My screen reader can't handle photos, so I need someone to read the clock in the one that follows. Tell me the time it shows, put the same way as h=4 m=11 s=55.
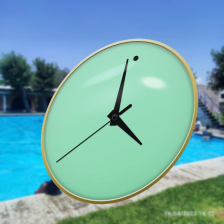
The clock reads h=3 m=58 s=37
